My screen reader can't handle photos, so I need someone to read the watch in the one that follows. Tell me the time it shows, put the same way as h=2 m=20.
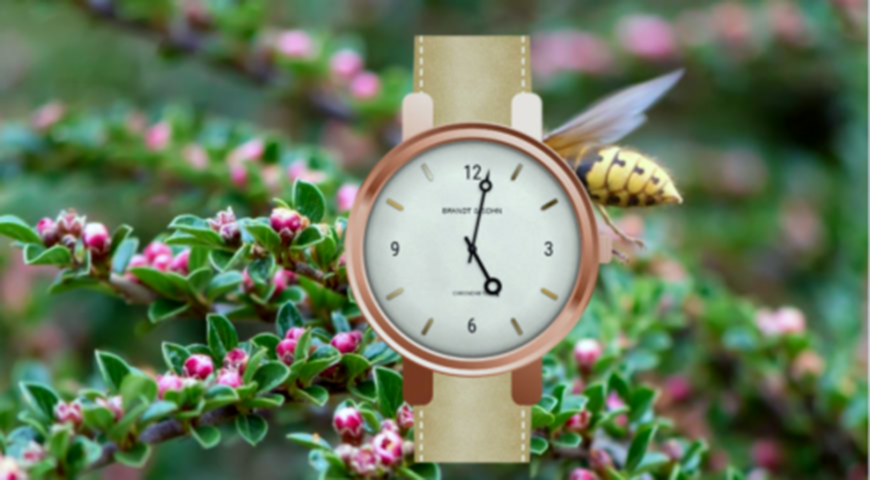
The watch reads h=5 m=2
